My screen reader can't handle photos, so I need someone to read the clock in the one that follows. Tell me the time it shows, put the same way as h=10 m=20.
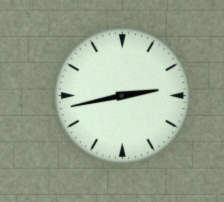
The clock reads h=2 m=43
